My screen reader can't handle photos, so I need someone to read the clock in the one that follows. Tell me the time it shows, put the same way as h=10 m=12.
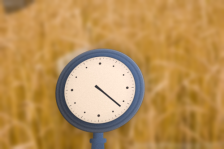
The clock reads h=4 m=22
